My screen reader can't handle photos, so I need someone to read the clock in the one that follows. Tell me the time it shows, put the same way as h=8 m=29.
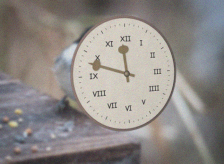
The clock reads h=11 m=48
